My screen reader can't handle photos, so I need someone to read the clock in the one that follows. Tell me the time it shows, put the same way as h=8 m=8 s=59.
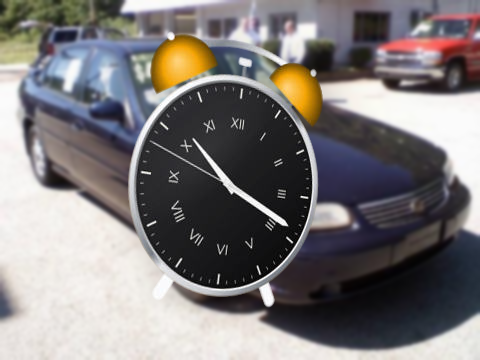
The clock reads h=10 m=18 s=48
